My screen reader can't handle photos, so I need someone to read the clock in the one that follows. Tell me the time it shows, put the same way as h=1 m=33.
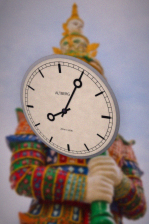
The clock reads h=8 m=5
